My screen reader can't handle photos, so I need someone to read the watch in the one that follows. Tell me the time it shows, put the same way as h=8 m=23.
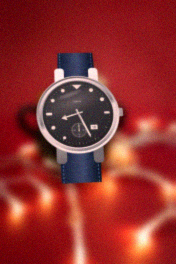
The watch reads h=8 m=26
